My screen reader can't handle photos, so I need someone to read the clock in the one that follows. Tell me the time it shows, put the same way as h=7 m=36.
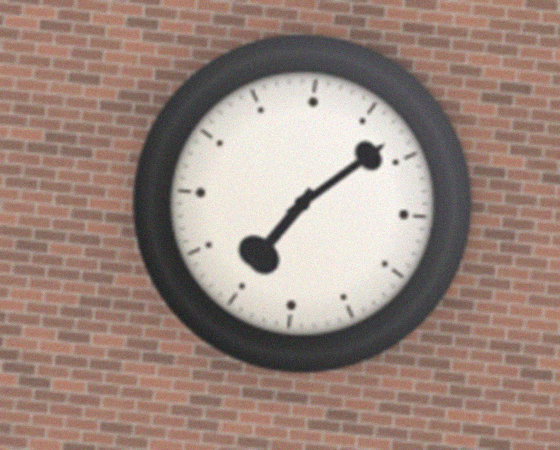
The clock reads h=7 m=8
